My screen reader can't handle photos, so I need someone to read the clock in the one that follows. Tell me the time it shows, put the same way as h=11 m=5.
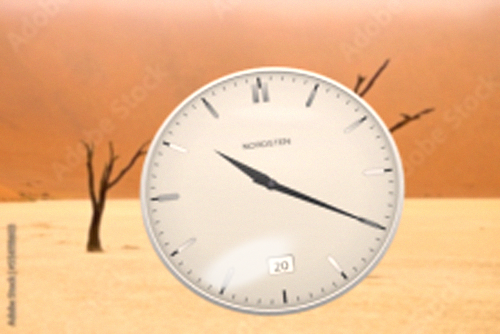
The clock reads h=10 m=20
